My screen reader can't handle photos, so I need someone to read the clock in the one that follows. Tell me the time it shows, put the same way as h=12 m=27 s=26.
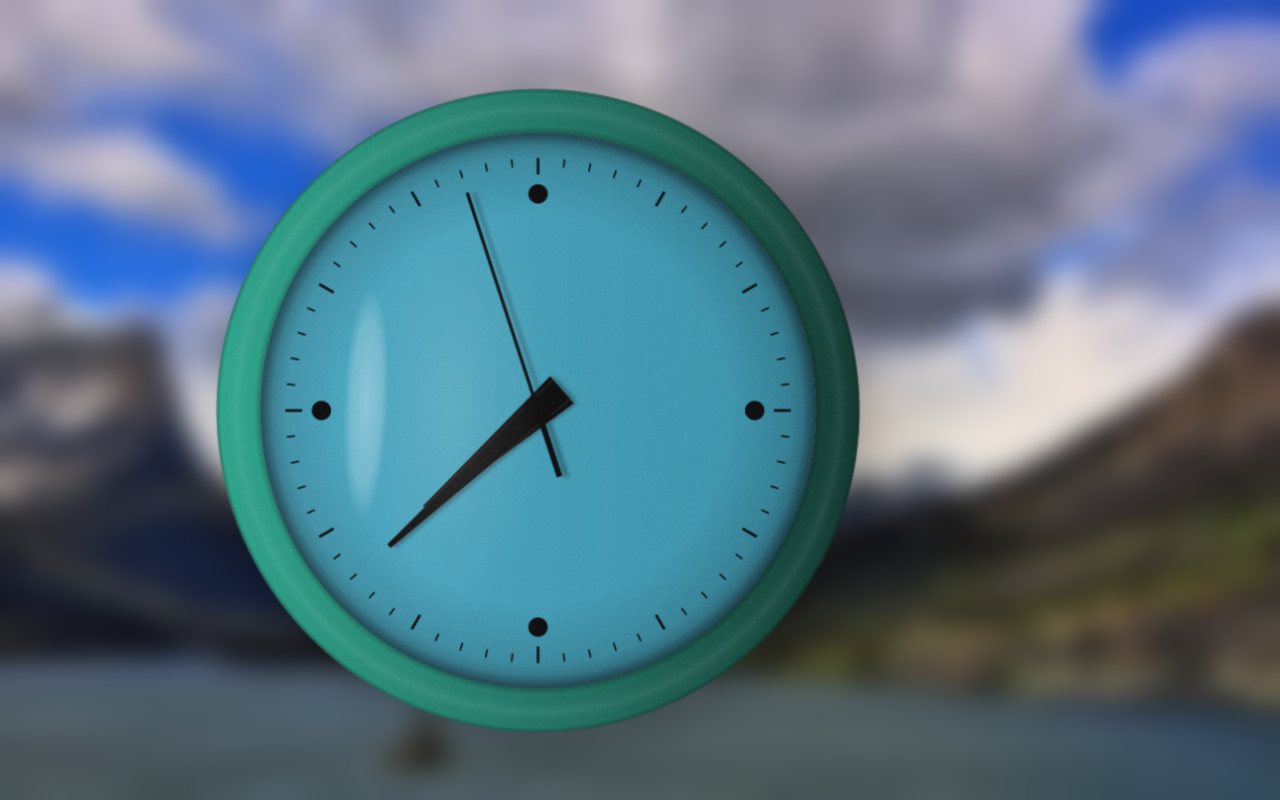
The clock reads h=7 m=37 s=57
